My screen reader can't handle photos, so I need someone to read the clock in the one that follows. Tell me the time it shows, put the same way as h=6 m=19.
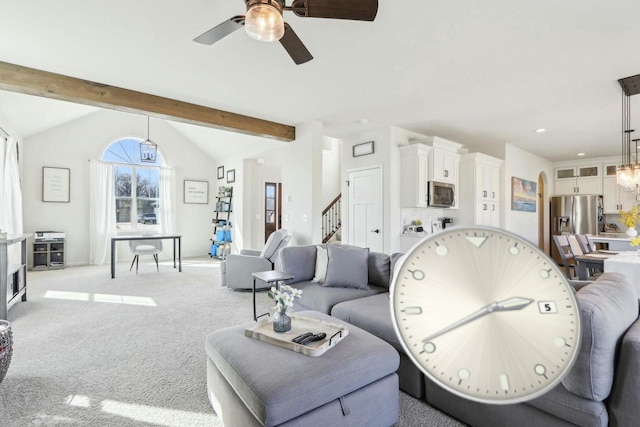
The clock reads h=2 m=41
